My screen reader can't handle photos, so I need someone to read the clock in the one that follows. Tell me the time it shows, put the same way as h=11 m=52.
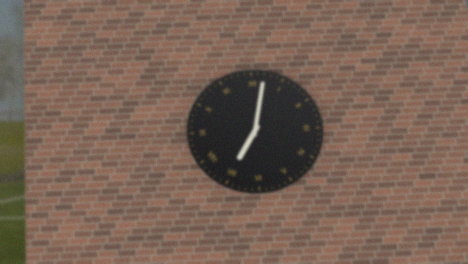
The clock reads h=7 m=2
